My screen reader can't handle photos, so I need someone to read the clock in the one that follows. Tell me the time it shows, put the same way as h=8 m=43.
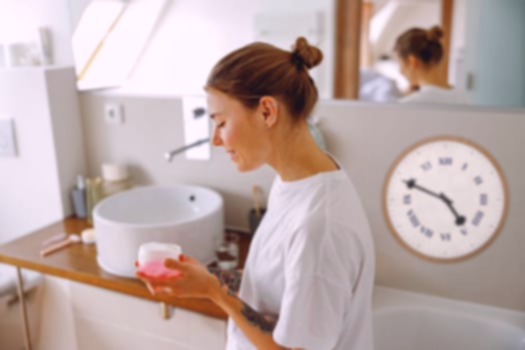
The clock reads h=4 m=49
